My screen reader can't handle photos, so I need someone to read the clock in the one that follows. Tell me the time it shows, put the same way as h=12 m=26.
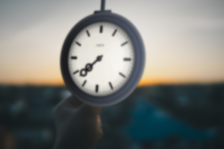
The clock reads h=7 m=38
